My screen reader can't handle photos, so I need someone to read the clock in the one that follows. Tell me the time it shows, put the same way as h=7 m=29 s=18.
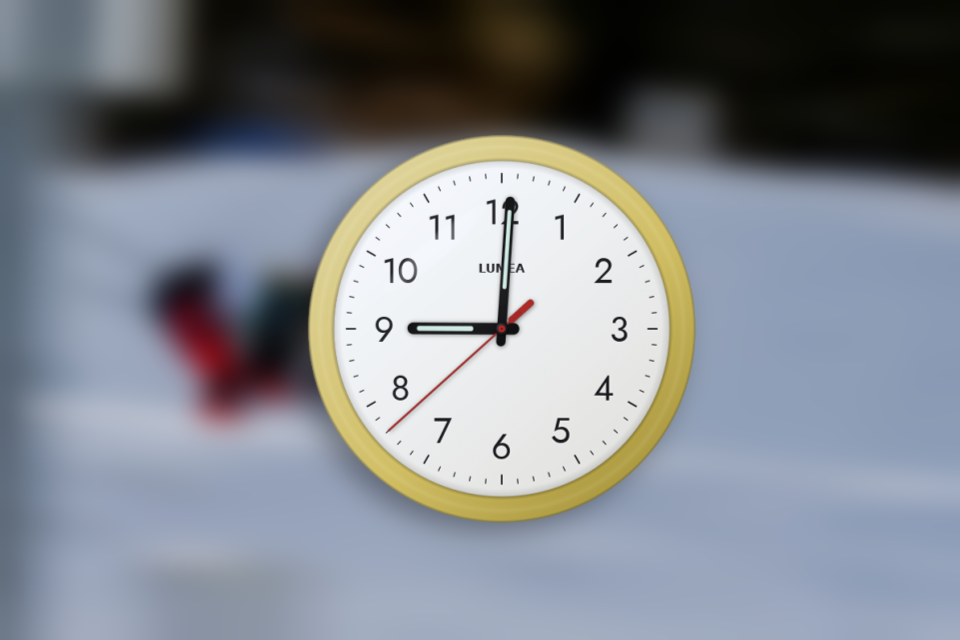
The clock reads h=9 m=0 s=38
